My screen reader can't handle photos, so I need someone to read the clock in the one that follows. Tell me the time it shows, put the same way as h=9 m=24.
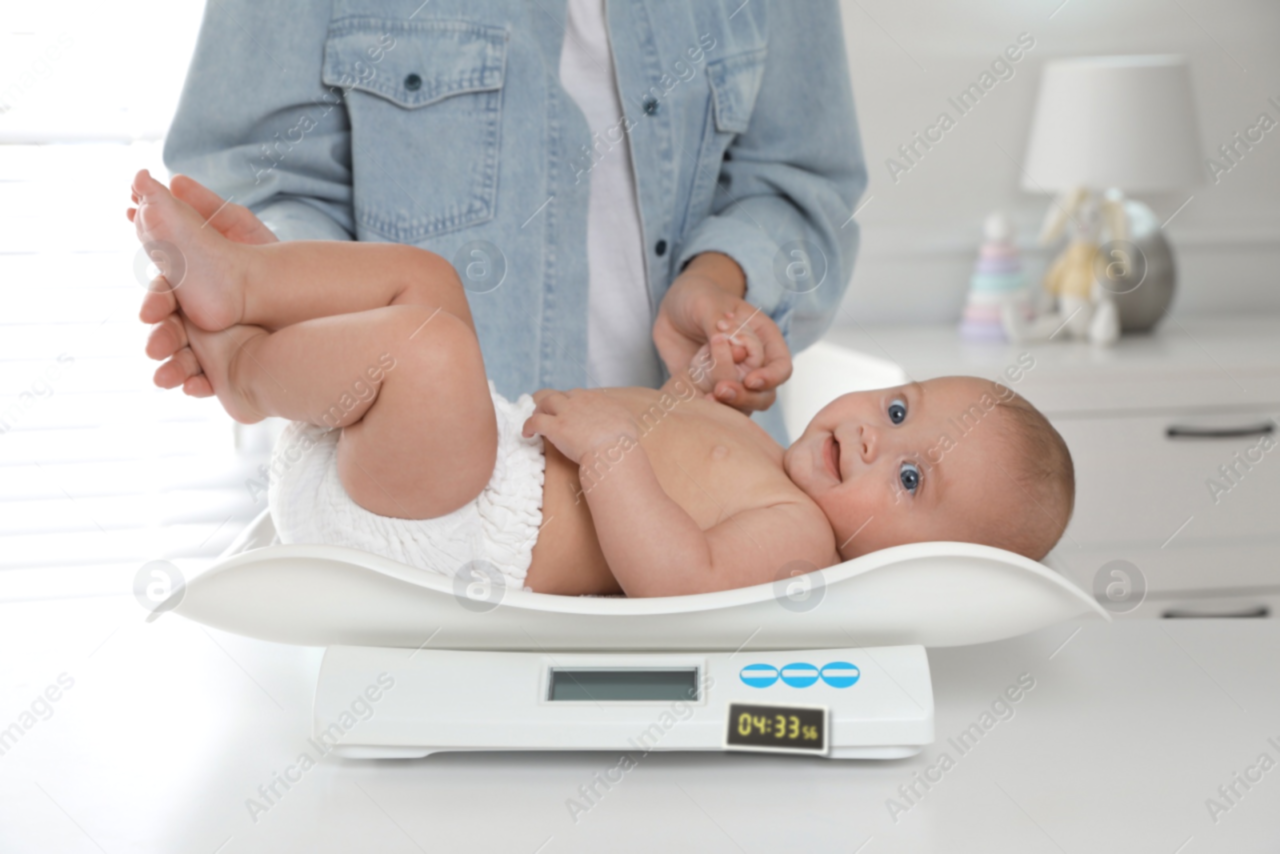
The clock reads h=4 m=33
